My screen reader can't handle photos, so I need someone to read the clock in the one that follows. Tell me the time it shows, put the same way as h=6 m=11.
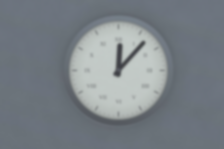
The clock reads h=12 m=7
